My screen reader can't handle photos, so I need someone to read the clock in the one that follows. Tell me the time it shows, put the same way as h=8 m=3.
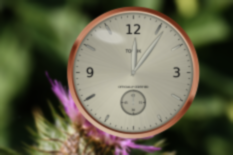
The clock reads h=12 m=6
